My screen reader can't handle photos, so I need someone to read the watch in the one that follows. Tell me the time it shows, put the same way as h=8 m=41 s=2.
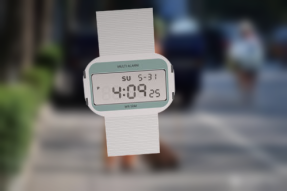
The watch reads h=4 m=9 s=25
